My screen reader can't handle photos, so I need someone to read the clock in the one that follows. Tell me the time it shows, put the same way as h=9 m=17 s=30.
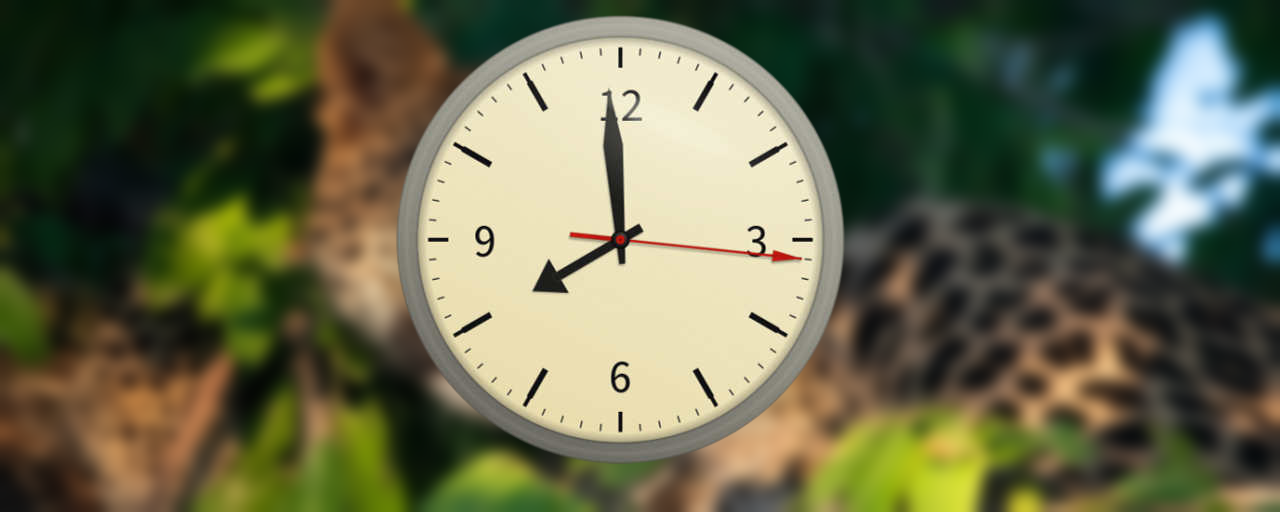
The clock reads h=7 m=59 s=16
